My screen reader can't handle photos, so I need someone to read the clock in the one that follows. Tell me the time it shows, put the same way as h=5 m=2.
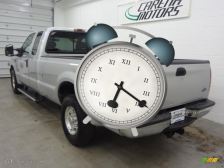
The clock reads h=6 m=19
